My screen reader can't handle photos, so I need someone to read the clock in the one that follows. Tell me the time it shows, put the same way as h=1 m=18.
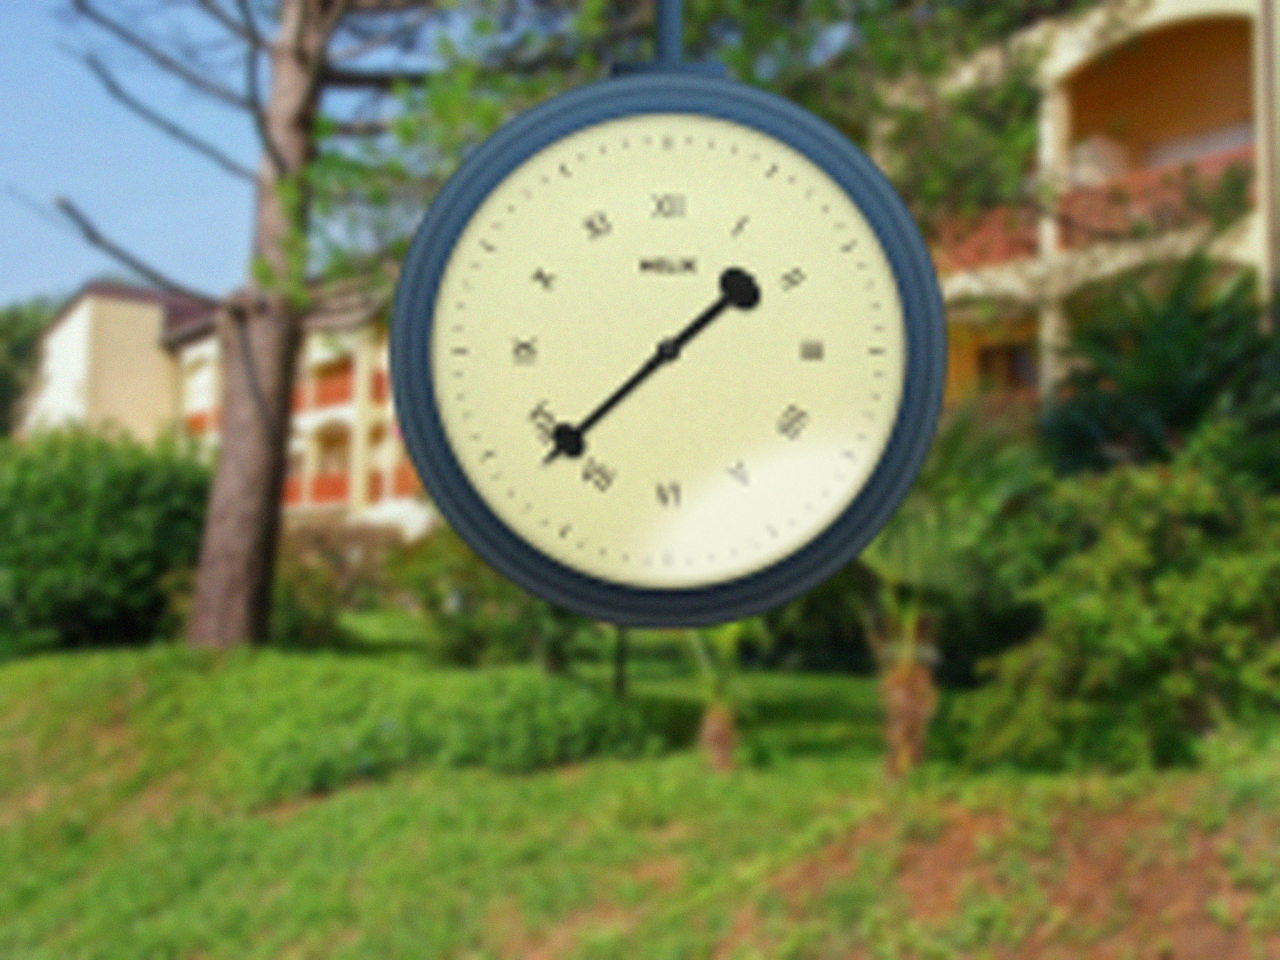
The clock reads h=1 m=38
